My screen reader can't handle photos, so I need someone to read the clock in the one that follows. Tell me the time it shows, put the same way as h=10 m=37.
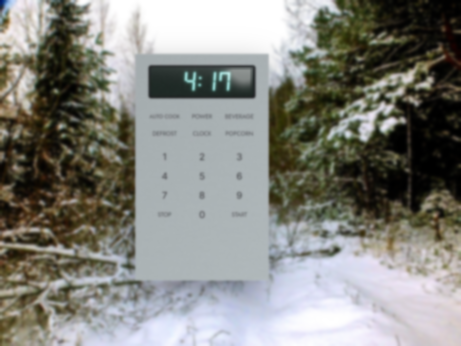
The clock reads h=4 m=17
